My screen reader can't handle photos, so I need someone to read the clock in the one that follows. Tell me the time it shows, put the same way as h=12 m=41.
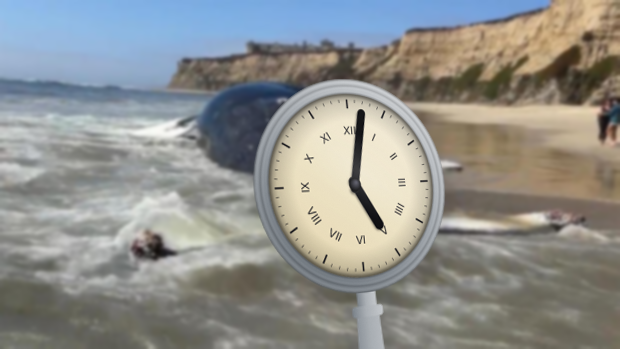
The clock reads h=5 m=2
